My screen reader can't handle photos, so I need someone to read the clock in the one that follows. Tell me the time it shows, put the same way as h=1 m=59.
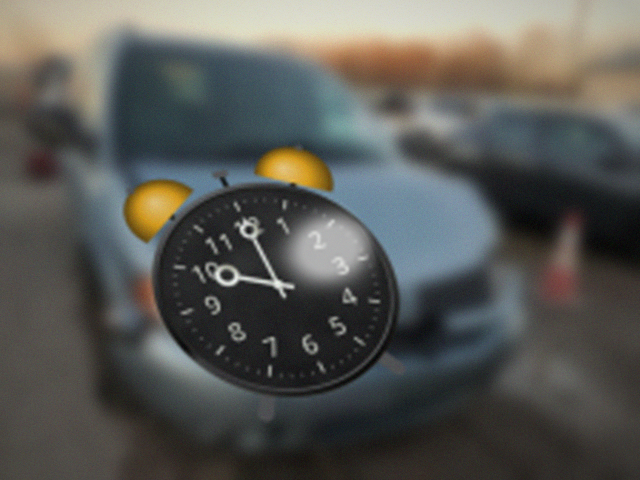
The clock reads h=10 m=0
